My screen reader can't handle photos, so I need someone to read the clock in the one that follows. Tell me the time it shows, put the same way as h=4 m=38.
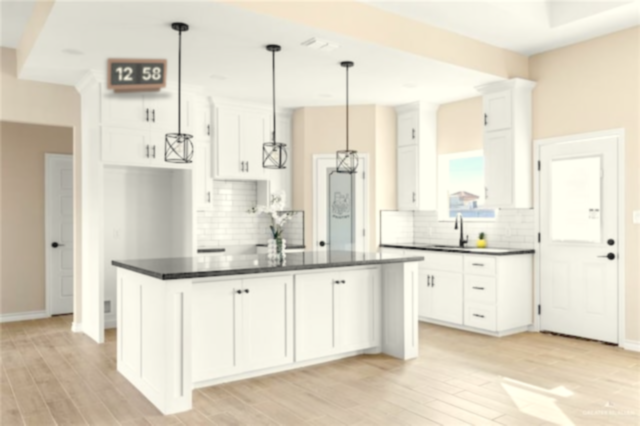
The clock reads h=12 m=58
